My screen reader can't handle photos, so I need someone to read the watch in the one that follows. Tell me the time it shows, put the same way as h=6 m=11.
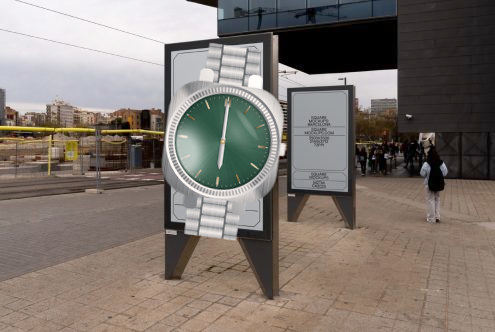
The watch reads h=6 m=0
